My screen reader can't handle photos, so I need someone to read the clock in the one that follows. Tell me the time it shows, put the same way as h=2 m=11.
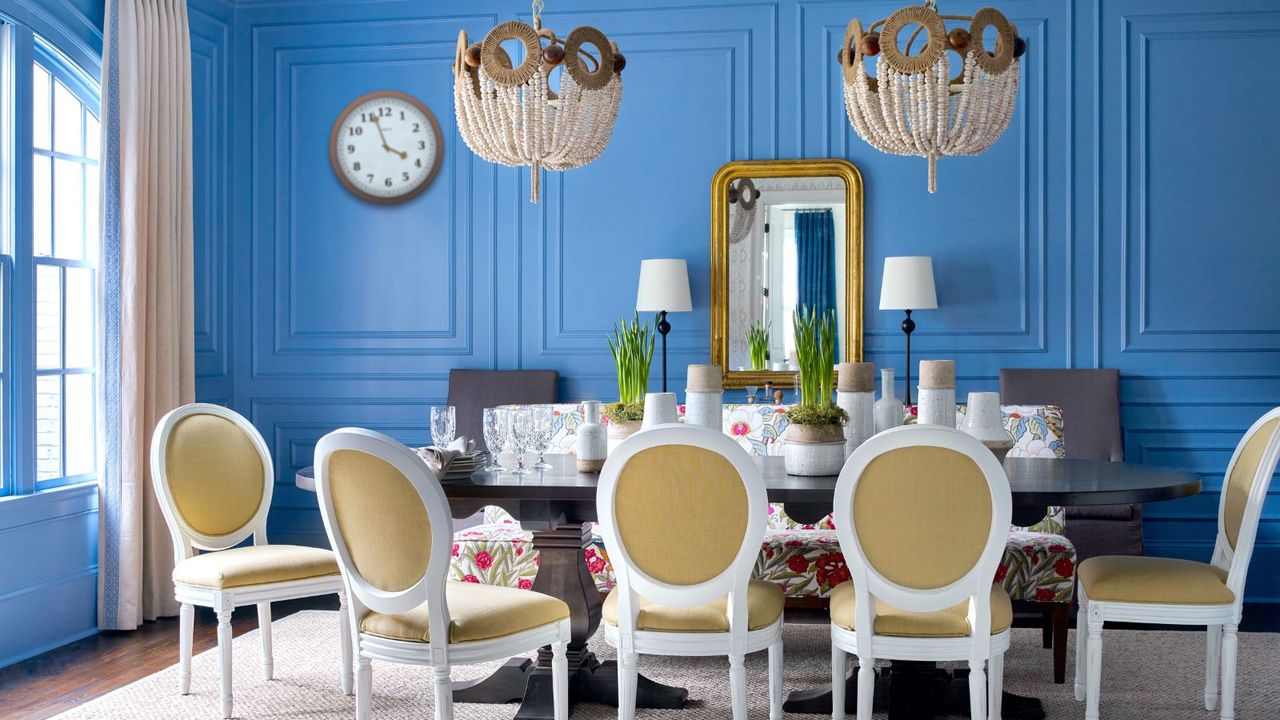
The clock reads h=3 m=57
